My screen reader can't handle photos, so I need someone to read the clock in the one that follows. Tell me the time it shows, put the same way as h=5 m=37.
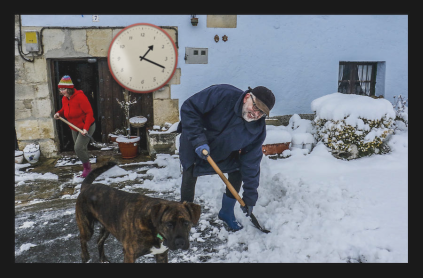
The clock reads h=1 m=19
